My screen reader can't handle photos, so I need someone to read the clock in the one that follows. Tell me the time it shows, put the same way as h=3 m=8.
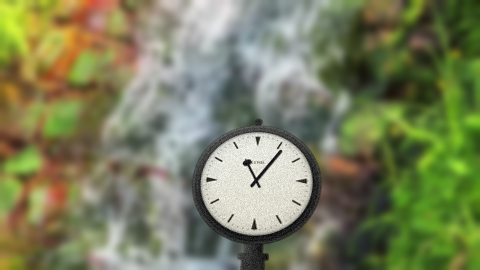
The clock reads h=11 m=6
